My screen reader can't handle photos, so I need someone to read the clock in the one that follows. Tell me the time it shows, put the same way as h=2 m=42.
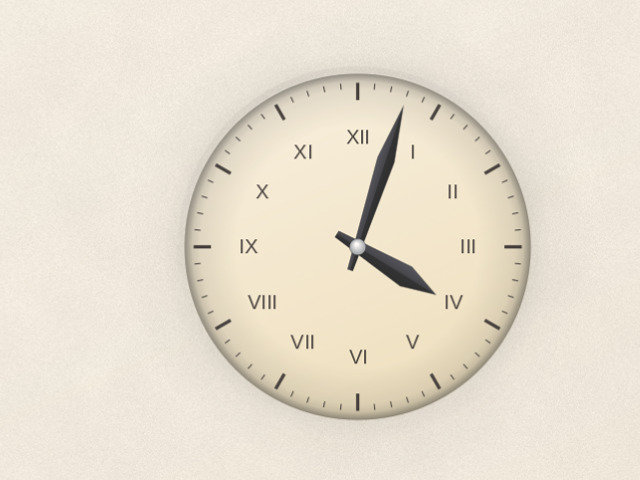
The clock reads h=4 m=3
